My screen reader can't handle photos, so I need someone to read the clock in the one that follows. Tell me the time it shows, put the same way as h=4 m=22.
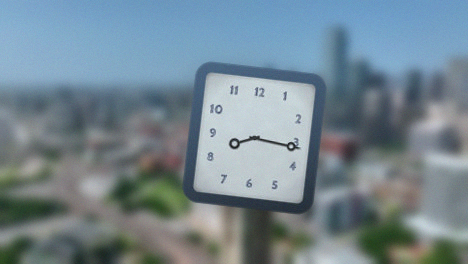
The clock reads h=8 m=16
